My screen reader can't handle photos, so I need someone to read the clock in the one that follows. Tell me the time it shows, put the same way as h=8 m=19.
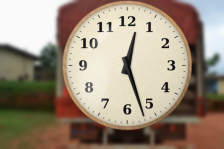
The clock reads h=12 m=27
